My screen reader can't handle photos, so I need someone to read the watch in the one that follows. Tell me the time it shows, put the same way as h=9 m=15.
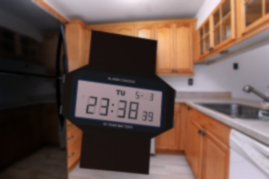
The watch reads h=23 m=38
